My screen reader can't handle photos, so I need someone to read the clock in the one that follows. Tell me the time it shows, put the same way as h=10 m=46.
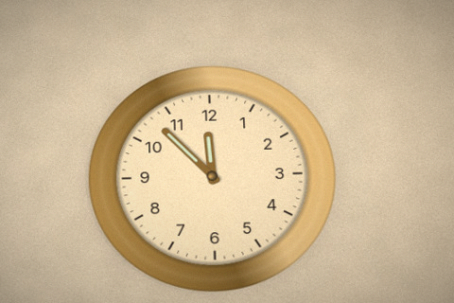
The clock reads h=11 m=53
